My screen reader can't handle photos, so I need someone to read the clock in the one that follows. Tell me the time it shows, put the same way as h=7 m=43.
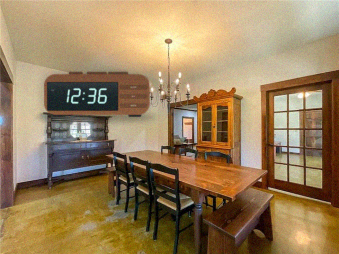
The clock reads h=12 m=36
